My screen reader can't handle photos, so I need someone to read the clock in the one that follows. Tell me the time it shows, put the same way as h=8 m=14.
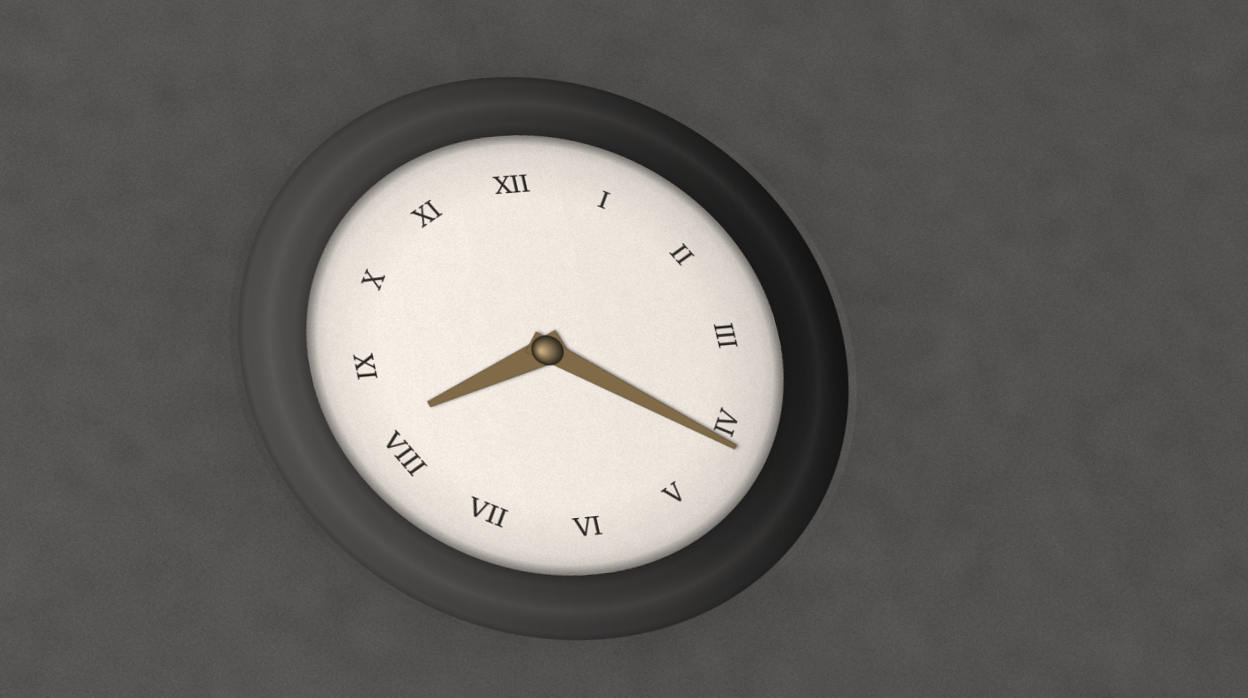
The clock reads h=8 m=21
